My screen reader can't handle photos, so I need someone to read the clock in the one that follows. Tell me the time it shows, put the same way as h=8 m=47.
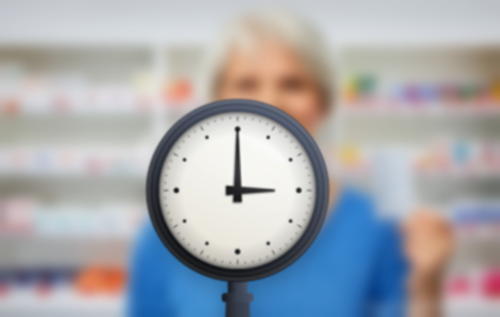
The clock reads h=3 m=0
